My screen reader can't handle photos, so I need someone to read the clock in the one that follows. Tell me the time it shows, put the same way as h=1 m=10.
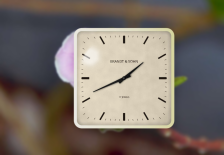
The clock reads h=1 m=41
